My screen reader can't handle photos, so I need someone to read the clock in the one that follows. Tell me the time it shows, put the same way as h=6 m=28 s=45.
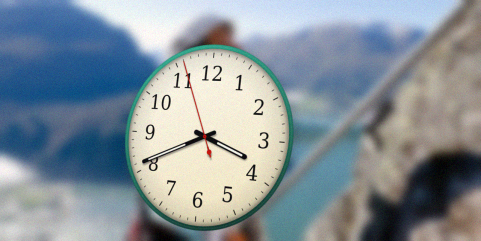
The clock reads h=3 m=40 s=56
